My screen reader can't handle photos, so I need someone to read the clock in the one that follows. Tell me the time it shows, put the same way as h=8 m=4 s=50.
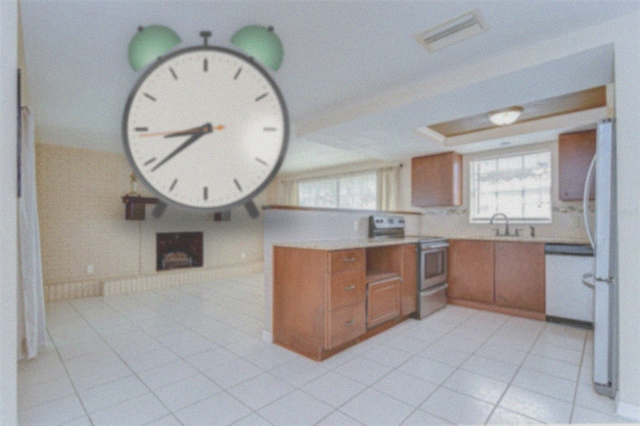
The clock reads h=8 m=38 s=44
